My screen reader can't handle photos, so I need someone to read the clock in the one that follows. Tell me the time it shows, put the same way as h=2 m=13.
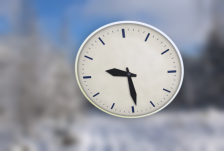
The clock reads h=9 m=29
